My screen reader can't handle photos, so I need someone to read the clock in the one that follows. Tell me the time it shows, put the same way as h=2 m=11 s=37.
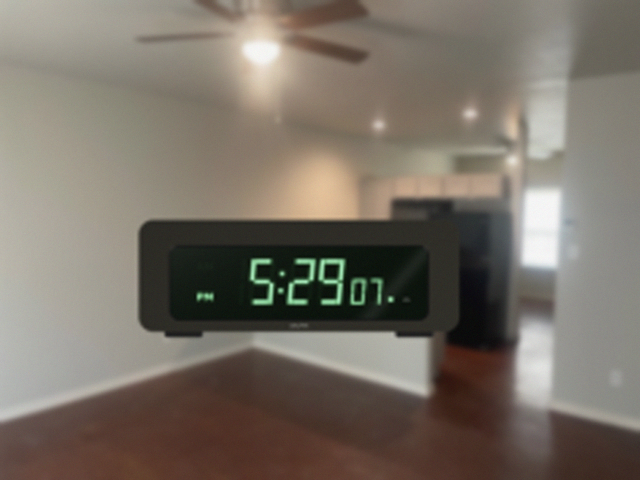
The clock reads h=5 m=29 s=7
